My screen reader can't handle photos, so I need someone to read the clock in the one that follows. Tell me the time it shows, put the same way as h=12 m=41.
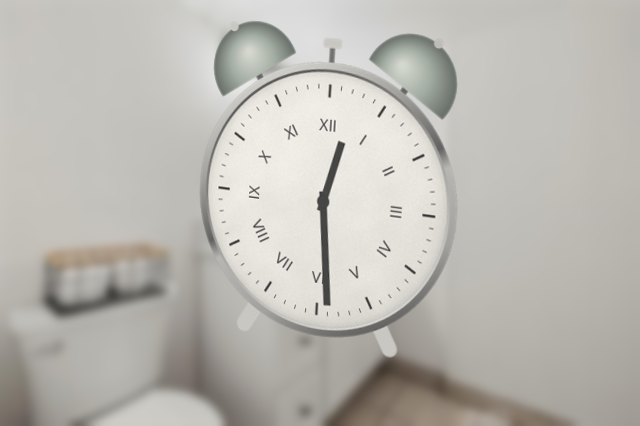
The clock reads h=12 m=29
